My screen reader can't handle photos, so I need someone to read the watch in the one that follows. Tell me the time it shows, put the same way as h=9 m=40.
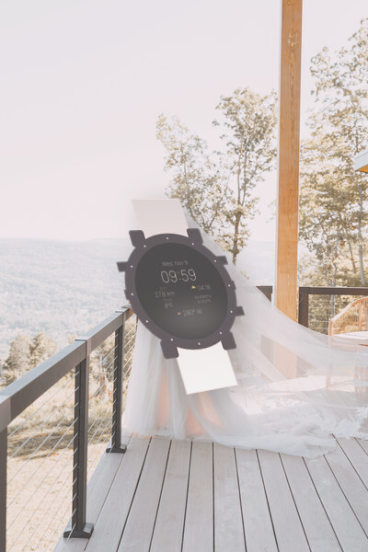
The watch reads h=9 m=59
